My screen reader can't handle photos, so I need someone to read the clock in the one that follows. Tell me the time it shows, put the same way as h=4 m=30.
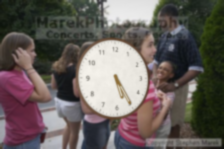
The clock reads h=5 m=25
